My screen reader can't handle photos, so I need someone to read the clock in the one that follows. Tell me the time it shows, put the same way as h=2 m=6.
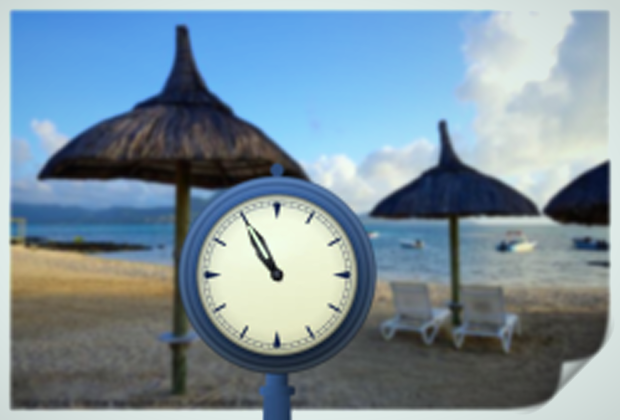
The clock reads h=10 m=55
